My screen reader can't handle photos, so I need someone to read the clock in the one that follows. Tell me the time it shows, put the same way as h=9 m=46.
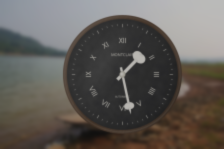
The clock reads h=1 m=28
